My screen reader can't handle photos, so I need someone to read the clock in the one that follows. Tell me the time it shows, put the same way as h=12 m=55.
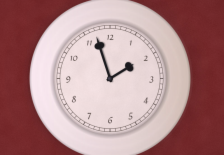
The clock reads h=1 m=57
